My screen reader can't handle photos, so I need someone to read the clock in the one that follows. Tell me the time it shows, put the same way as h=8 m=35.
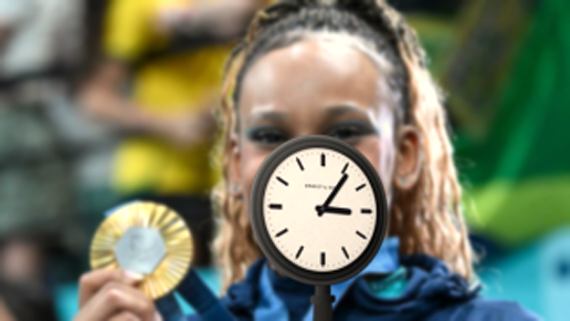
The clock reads h=3 m=6
